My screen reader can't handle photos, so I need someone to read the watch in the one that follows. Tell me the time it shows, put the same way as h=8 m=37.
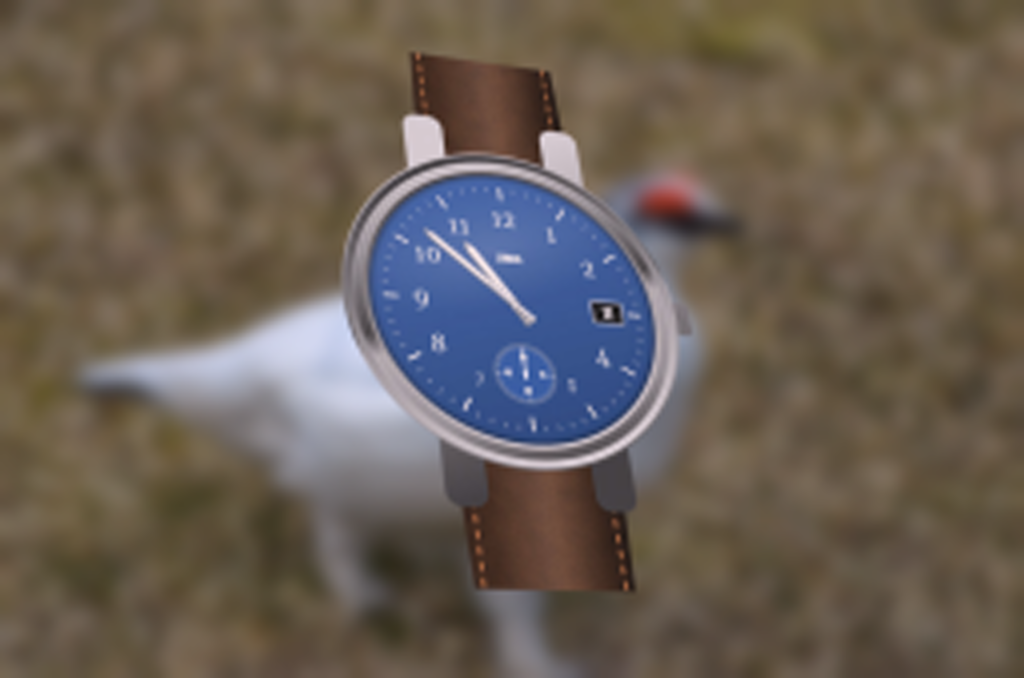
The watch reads h=10 m=52
